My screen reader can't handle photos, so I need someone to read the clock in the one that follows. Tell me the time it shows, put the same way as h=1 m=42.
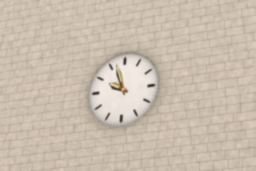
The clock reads h=9 m=57
